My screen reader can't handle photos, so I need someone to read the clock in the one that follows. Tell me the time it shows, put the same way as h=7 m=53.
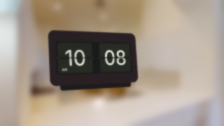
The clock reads h=10 m=8
